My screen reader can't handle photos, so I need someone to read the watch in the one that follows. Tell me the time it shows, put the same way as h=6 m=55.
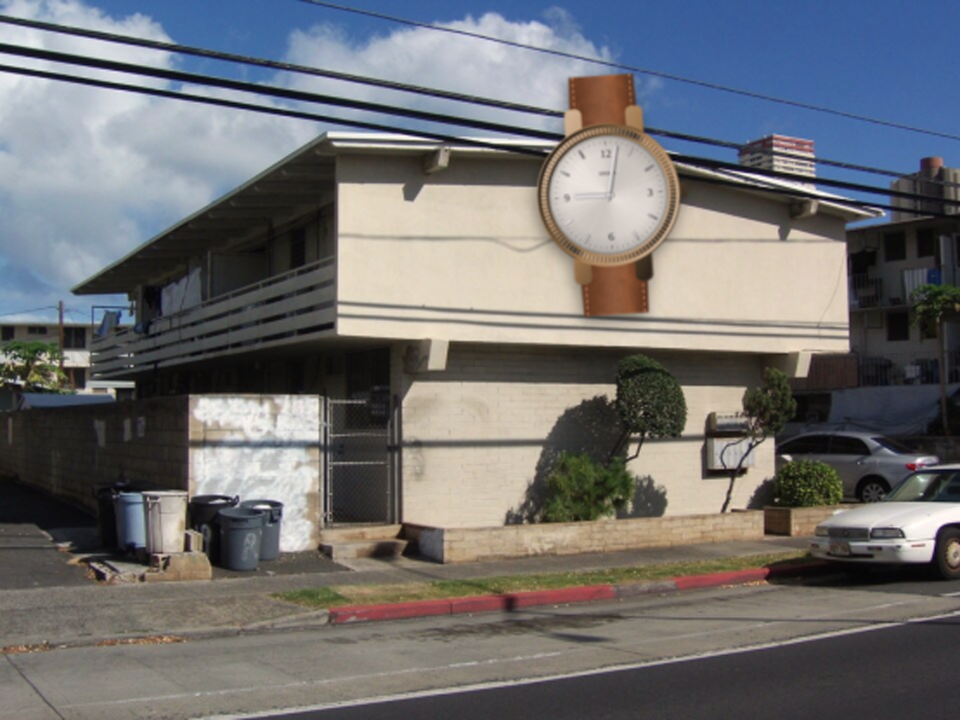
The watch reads h=9 m=2
